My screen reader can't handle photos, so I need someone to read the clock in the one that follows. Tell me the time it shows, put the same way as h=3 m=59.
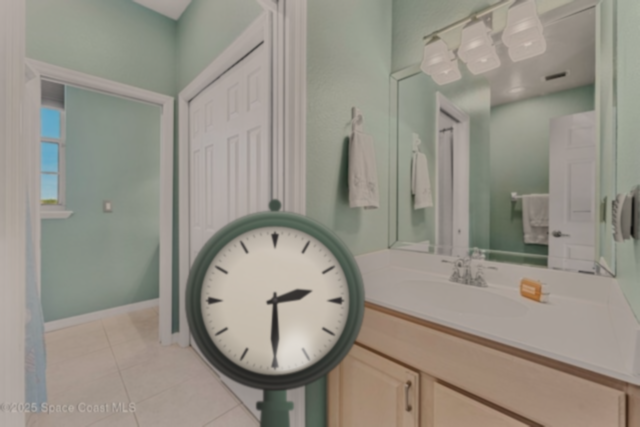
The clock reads h=2 m=30
